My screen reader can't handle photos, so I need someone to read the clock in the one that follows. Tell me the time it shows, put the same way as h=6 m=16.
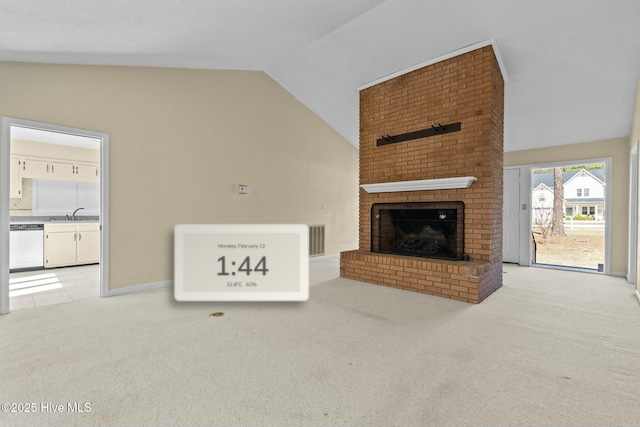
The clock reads h=1 m=44
